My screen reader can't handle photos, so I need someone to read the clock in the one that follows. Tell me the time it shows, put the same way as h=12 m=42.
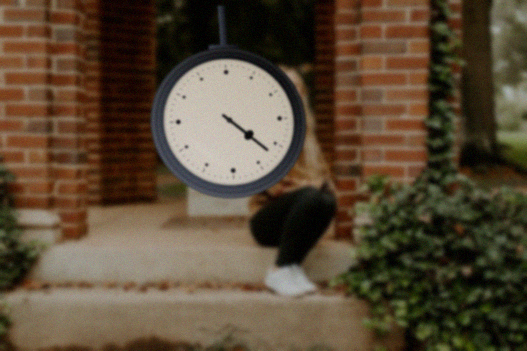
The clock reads h=4 m=22
